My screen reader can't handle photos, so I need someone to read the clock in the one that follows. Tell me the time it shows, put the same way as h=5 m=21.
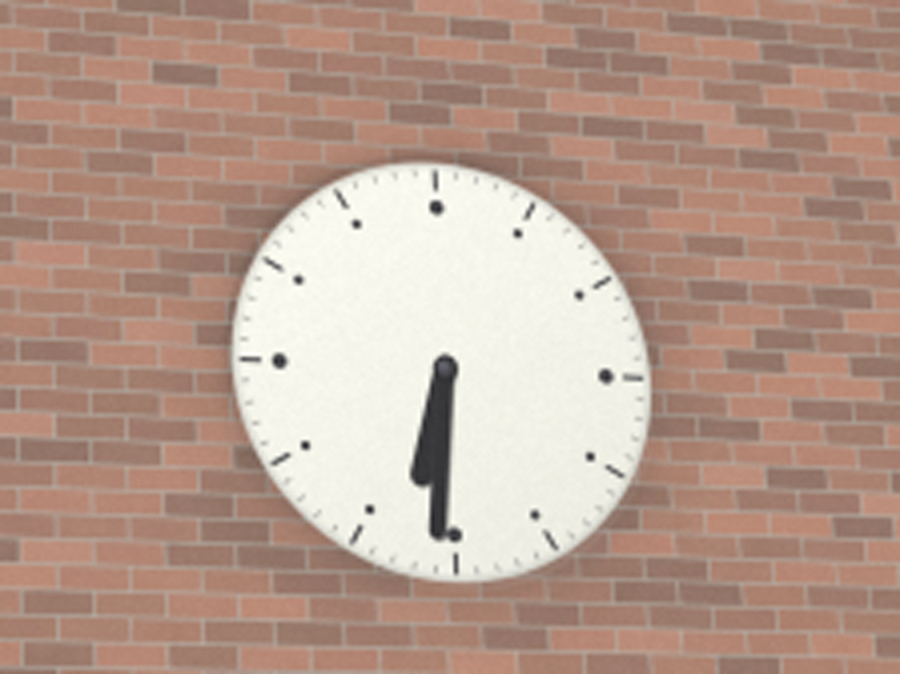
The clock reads h=6 m=31
